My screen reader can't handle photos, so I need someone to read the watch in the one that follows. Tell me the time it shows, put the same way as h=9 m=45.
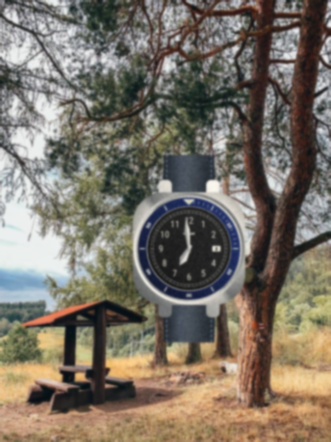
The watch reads h=6 m=59
